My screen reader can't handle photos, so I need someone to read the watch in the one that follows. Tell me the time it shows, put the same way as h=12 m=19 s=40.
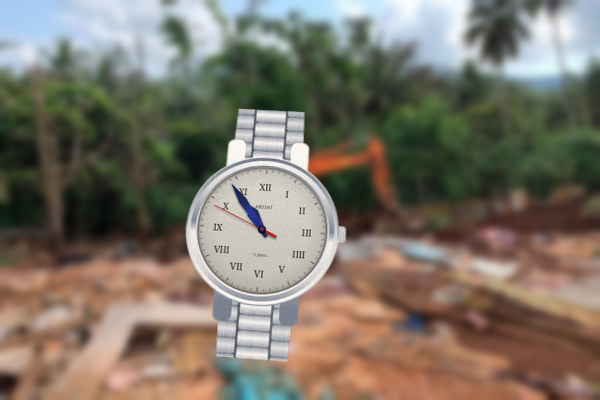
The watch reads h=10 m=53 s=49
